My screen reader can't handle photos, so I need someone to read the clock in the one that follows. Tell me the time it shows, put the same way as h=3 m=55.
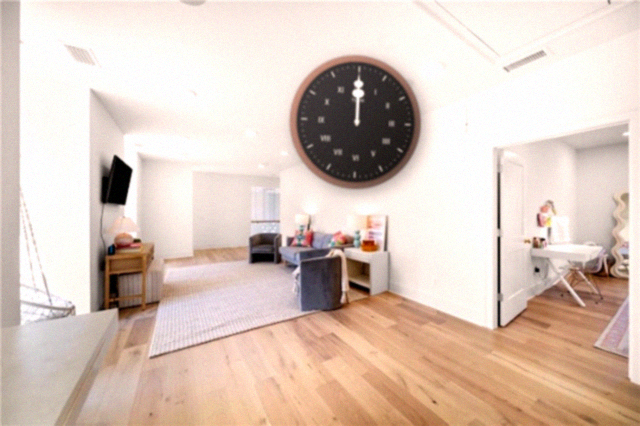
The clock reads h=12 m=0
